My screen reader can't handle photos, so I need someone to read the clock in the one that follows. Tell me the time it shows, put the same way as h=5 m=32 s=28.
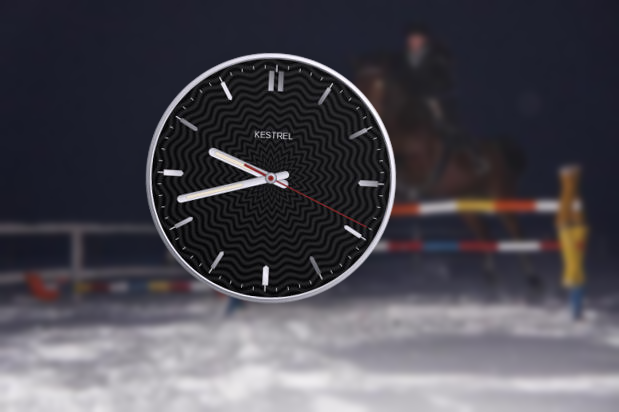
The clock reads h=9 m=42 s=19
